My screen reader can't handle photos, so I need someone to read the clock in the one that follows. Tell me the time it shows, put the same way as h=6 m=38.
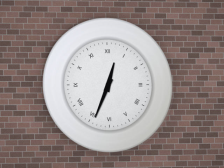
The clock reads h=12 m=34
